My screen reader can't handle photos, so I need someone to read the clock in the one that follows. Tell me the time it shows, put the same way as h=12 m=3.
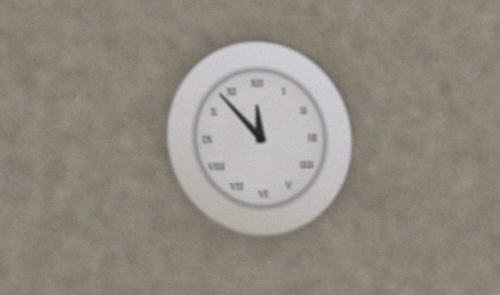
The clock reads h=11 m=53
